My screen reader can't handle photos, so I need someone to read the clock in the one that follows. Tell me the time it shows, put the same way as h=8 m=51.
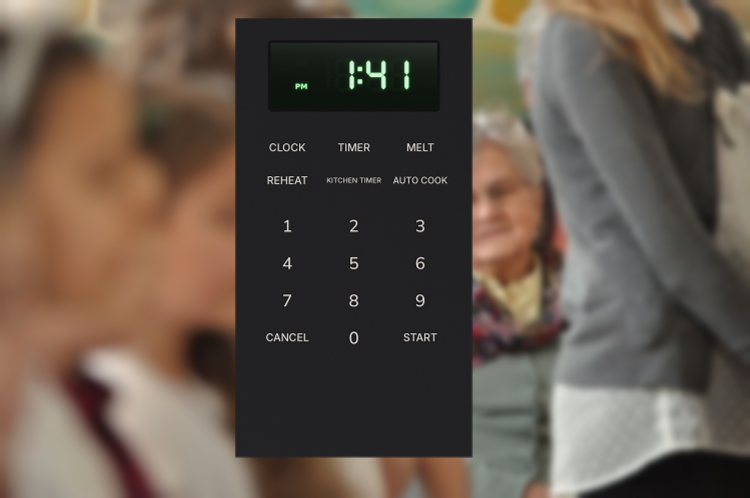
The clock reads h=1 m=41
